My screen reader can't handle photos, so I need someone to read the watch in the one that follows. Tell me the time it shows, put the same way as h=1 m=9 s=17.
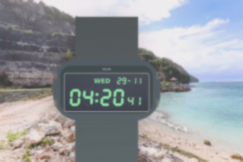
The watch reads h=4 m=20 s=41
